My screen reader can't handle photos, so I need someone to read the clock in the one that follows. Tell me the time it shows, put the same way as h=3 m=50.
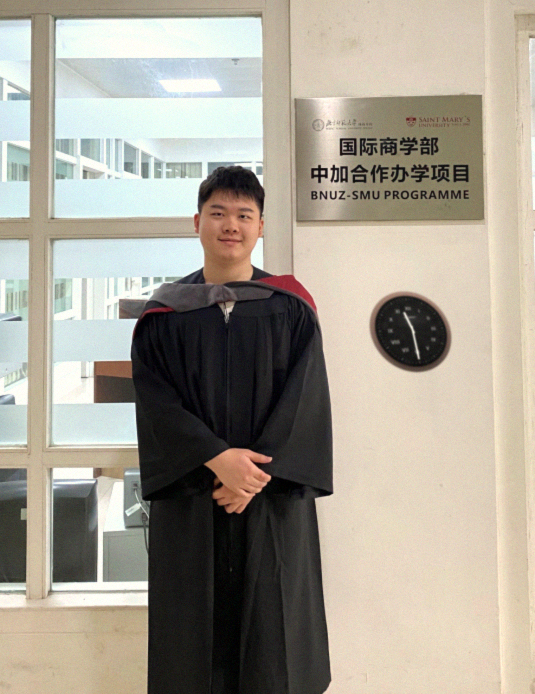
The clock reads h=11 m=30
